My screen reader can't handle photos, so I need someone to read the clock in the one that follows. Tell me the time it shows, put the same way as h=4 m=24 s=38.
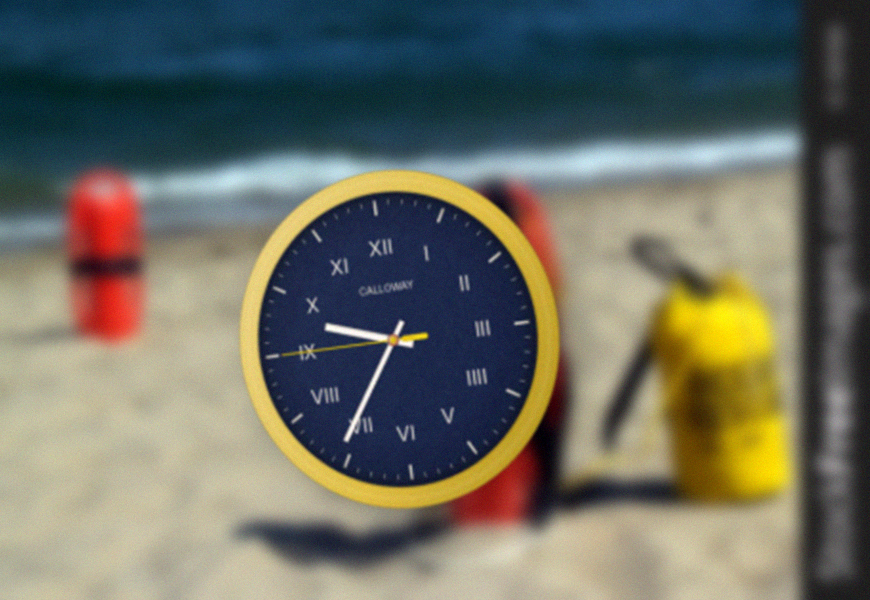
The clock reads h=9 m=35 s=45
